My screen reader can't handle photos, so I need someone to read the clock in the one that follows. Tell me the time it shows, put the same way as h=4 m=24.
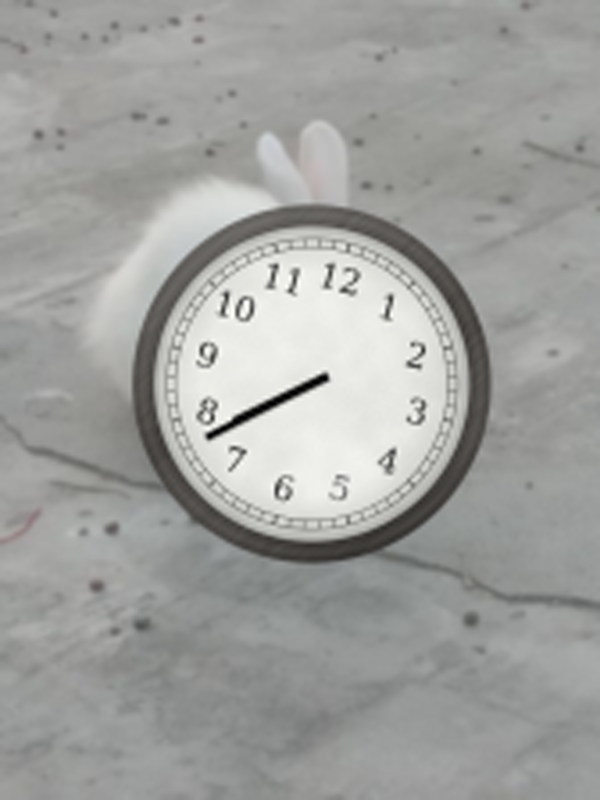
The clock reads h=7 m=38
